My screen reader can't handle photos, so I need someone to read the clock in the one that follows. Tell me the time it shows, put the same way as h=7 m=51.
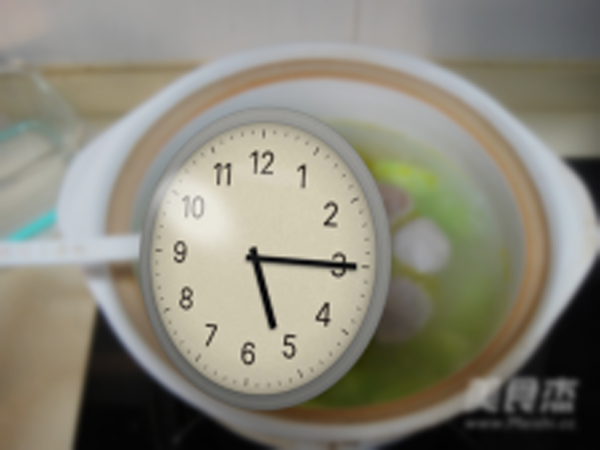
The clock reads h=5 m=15
